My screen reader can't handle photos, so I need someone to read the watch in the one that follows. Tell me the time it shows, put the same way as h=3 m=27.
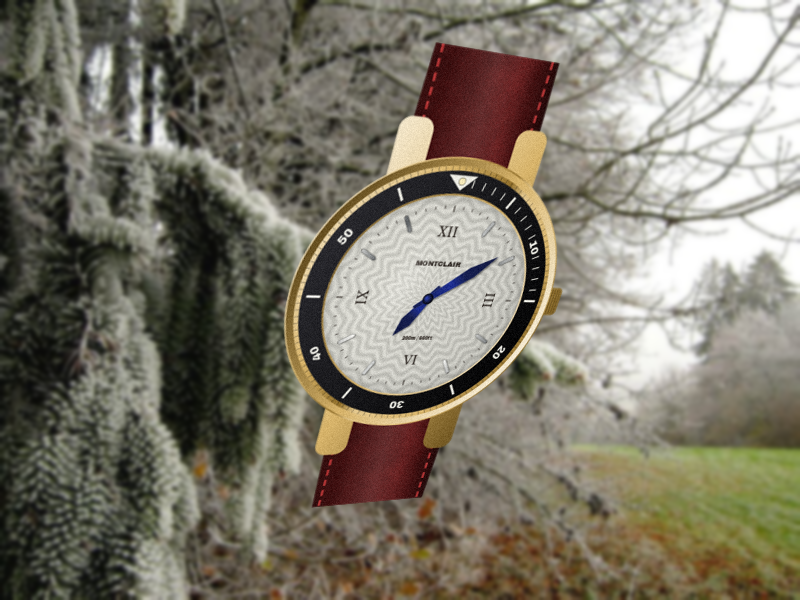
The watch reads h=7 m=9
